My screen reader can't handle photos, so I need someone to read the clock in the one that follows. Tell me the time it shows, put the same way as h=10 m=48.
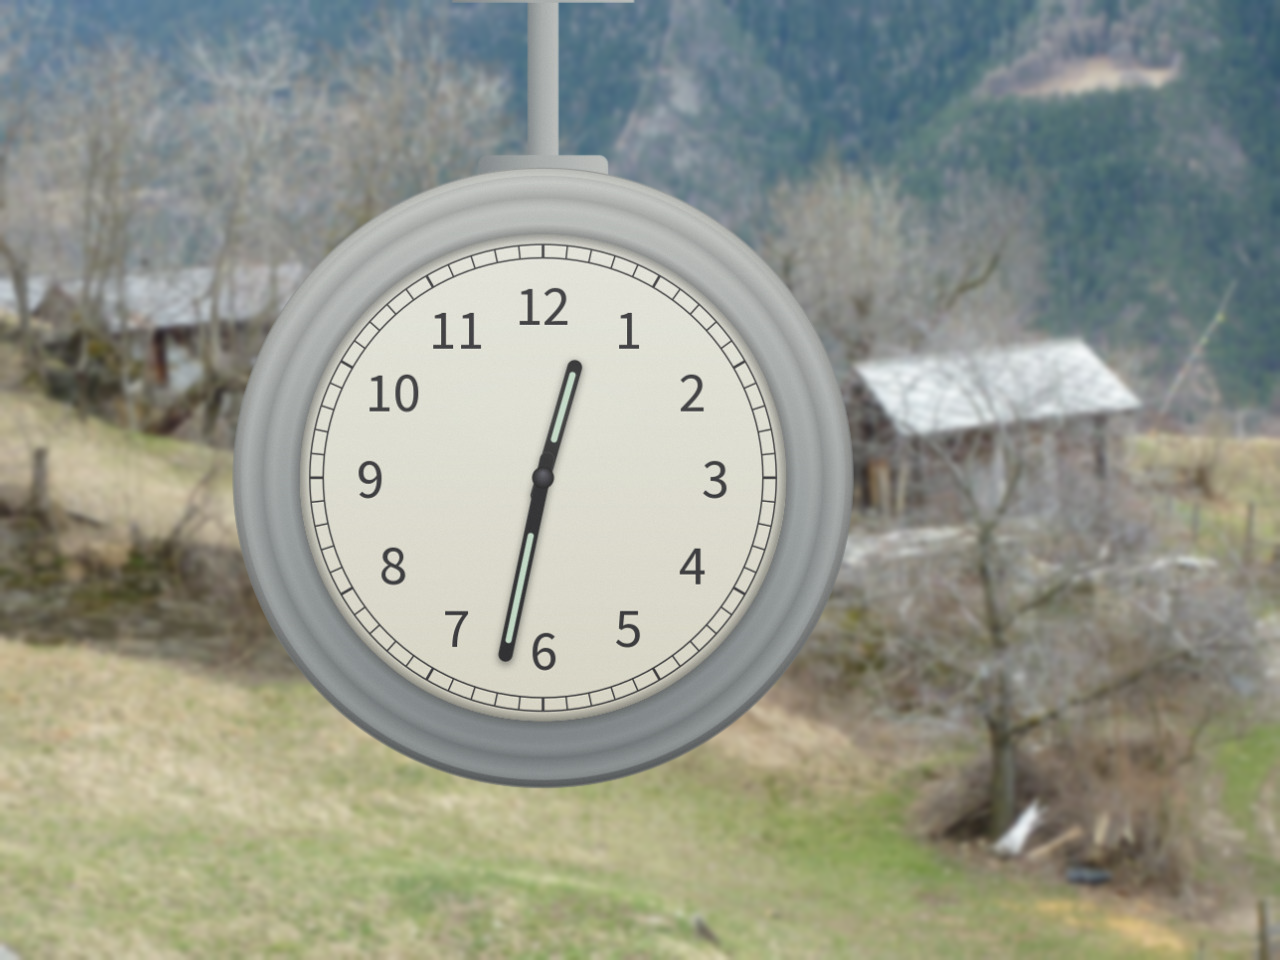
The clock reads h=12 m=32
